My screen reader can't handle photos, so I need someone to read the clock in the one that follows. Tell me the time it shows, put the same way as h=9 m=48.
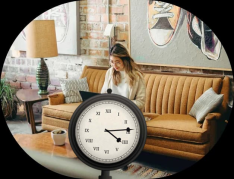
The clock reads h=4 m=14
